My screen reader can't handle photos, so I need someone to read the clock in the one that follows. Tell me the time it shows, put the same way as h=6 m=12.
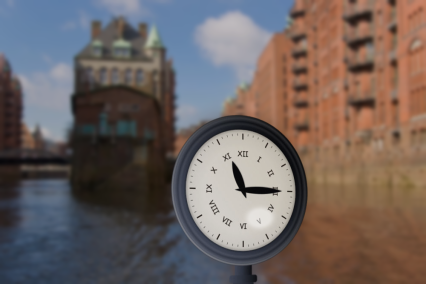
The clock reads h=11 m=15
